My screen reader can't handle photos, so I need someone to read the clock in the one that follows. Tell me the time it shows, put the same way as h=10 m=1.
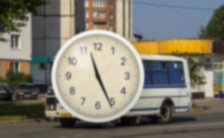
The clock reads h=11 m=26
